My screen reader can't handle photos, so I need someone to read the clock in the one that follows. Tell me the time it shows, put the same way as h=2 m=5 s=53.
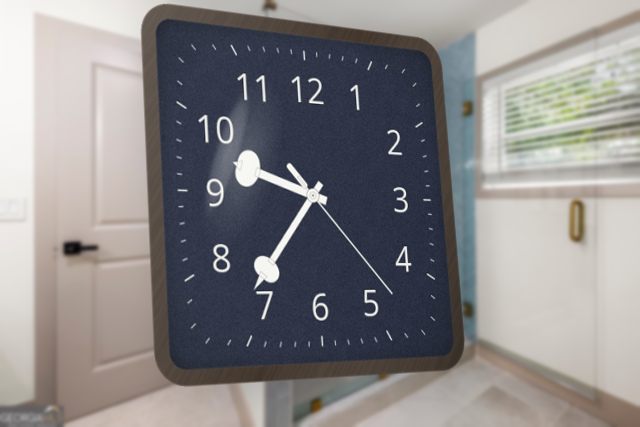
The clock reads h=9 m=36 s=23
